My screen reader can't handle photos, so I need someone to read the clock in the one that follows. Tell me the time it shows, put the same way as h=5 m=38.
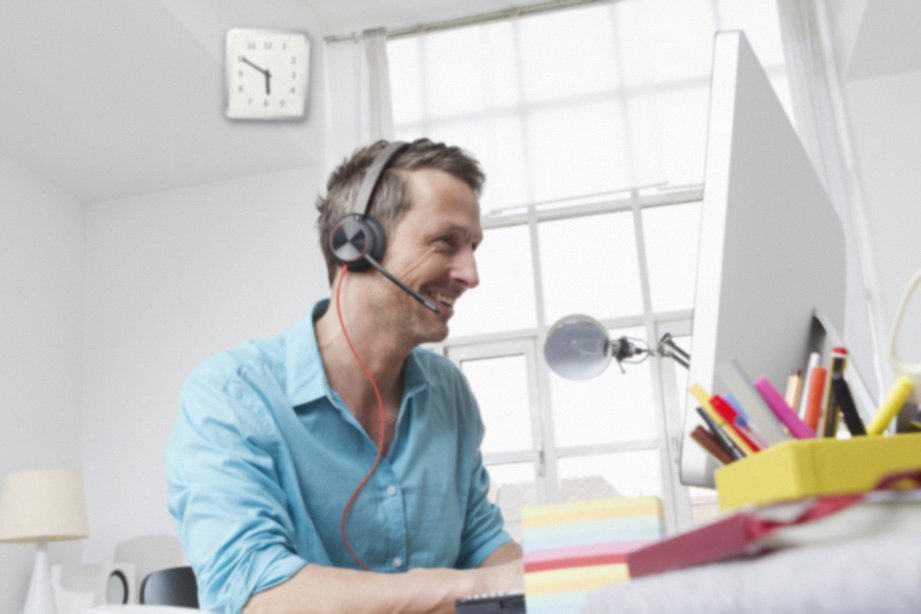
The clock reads h=5 m=50
